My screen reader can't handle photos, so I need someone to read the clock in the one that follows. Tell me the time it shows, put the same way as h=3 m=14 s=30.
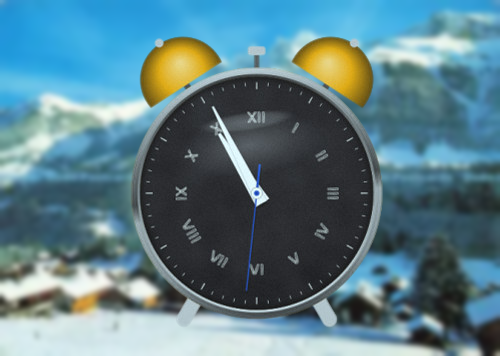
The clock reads h=10 m=55 s=31
